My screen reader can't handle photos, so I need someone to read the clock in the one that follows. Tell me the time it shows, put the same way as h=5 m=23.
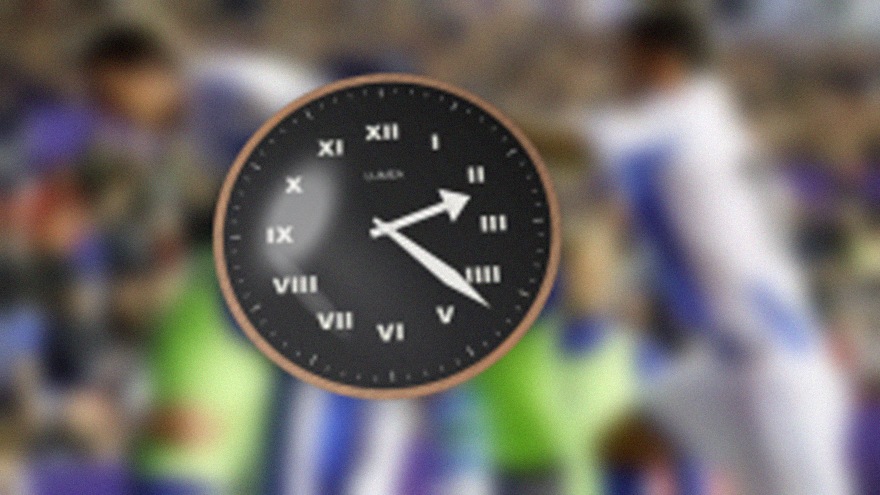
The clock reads h=2 m=22
